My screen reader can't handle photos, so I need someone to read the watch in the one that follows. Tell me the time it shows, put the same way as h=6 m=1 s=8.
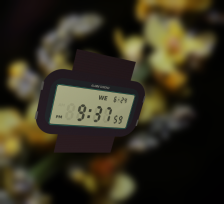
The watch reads h=9 m=37 s=59
